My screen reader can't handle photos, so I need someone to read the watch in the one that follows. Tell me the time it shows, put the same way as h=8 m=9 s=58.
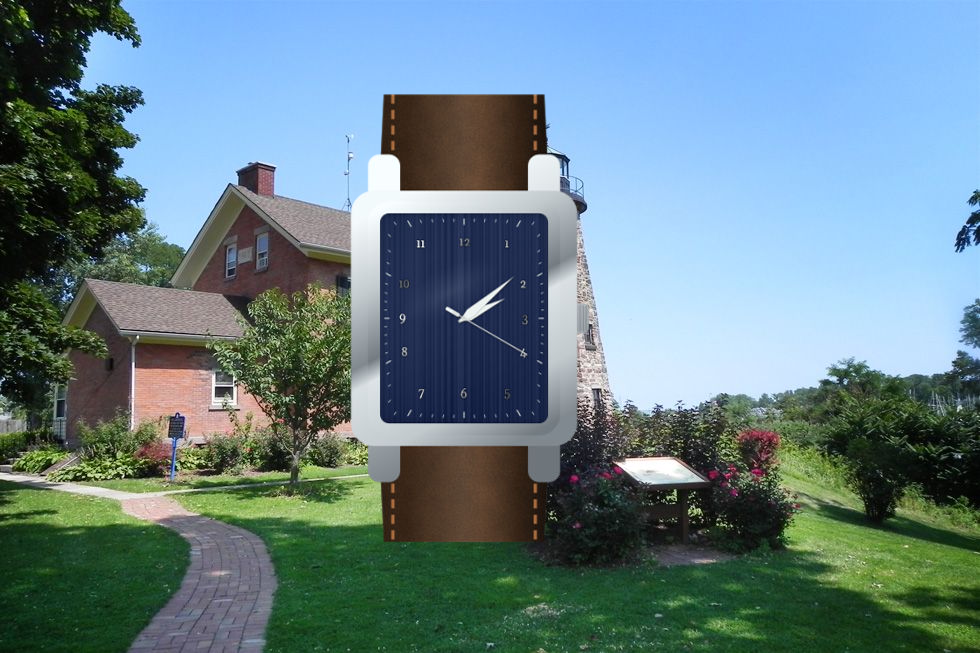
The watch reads h=2 m=8 s=20
